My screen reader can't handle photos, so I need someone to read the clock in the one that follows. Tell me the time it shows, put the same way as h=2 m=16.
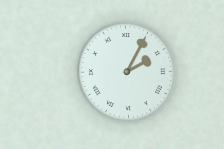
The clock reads h=2 m=5
